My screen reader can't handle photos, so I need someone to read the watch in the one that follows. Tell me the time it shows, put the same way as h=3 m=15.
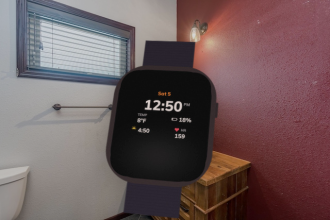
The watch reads h=12 m=50
